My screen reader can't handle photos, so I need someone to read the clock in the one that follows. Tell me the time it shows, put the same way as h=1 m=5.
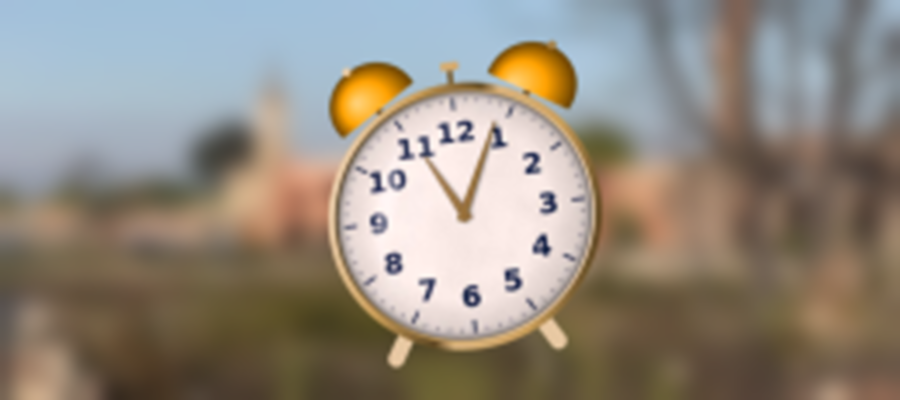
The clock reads h=11 m=4
